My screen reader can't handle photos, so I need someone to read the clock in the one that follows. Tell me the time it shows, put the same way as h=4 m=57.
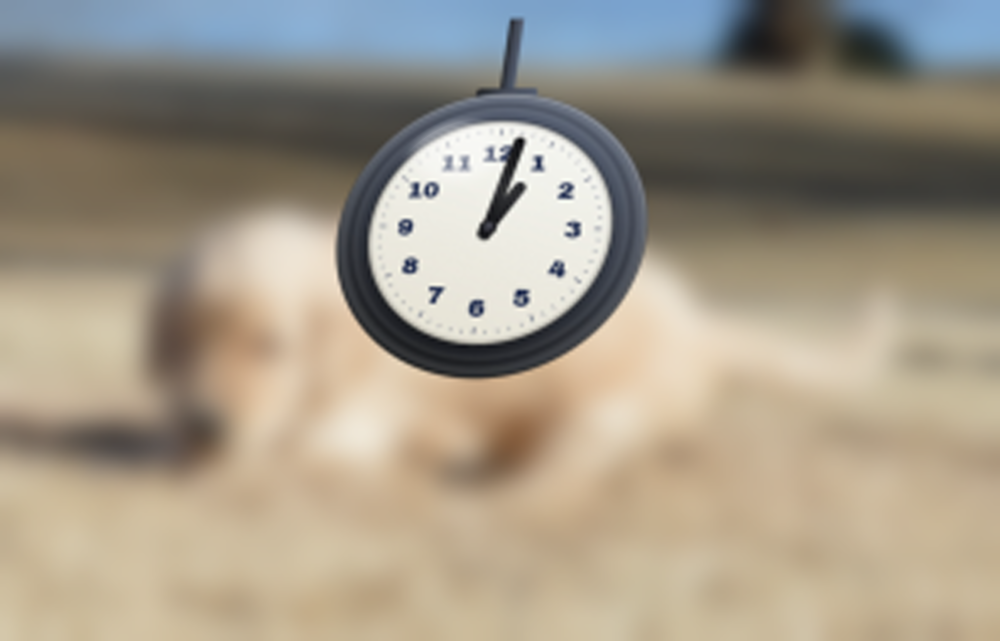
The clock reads h=1 m=2
